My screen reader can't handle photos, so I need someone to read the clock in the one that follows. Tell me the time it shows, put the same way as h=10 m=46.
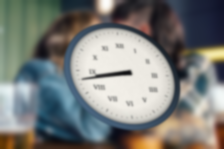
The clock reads h=8 m=43
